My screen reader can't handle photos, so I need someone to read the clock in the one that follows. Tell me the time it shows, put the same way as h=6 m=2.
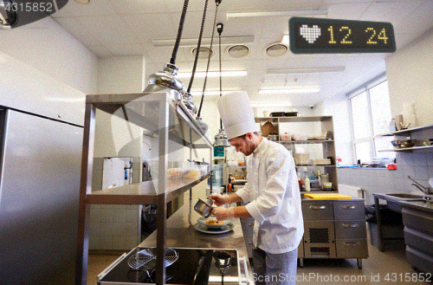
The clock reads h=12 m=24
